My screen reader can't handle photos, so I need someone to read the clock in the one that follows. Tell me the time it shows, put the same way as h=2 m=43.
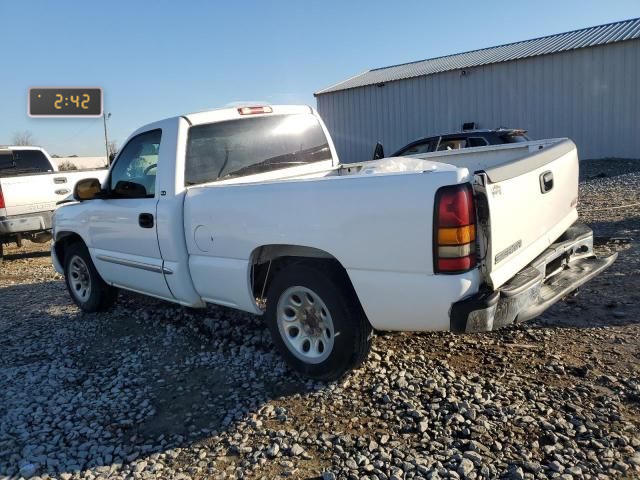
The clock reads h=2 m=42
